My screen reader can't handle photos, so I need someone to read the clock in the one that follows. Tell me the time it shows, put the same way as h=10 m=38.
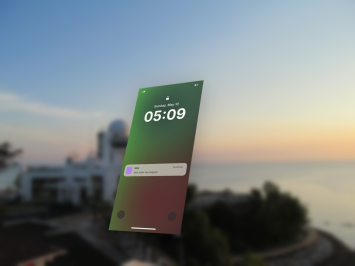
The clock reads h=5 m=9
